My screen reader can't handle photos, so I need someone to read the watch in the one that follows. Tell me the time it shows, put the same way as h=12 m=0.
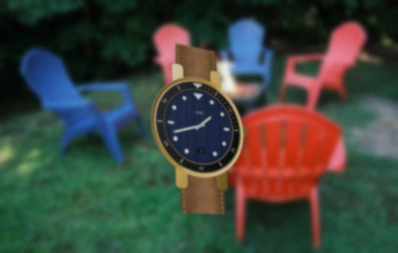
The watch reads h=1 m=42
